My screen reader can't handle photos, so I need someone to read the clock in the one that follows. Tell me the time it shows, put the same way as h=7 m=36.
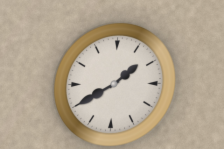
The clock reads h=1 m=40
